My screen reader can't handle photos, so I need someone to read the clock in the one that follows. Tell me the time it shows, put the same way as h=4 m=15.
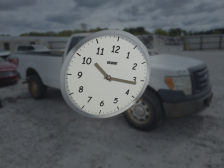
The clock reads h=10 m=16
